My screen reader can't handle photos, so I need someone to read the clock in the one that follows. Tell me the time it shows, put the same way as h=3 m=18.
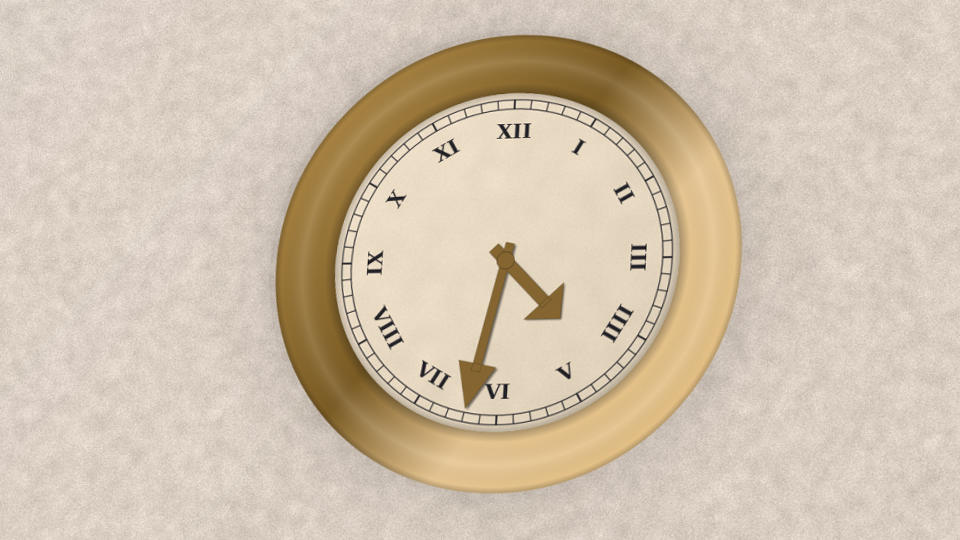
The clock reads h=4 m=32
